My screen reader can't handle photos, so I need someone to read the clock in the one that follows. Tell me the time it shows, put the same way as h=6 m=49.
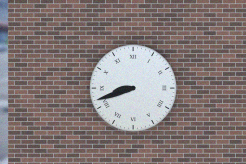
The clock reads h=8 m=42
